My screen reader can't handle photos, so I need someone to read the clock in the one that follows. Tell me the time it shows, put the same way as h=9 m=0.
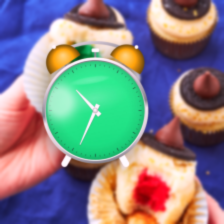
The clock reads h=10 m=34
